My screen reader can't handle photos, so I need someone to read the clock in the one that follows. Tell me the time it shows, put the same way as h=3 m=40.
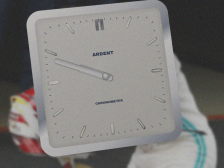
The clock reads h=9 m=49
